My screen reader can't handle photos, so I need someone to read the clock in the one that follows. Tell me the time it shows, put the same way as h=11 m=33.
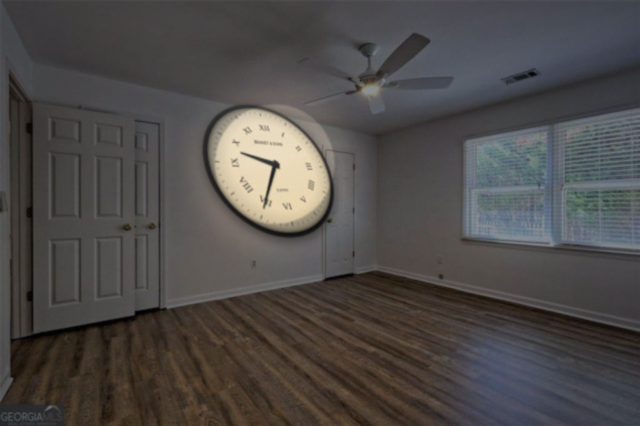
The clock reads h=9 m=35
